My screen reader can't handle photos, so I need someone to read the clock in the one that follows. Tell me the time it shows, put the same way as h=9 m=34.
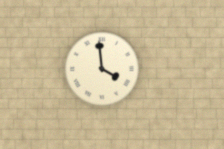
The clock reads h=3 m=59
